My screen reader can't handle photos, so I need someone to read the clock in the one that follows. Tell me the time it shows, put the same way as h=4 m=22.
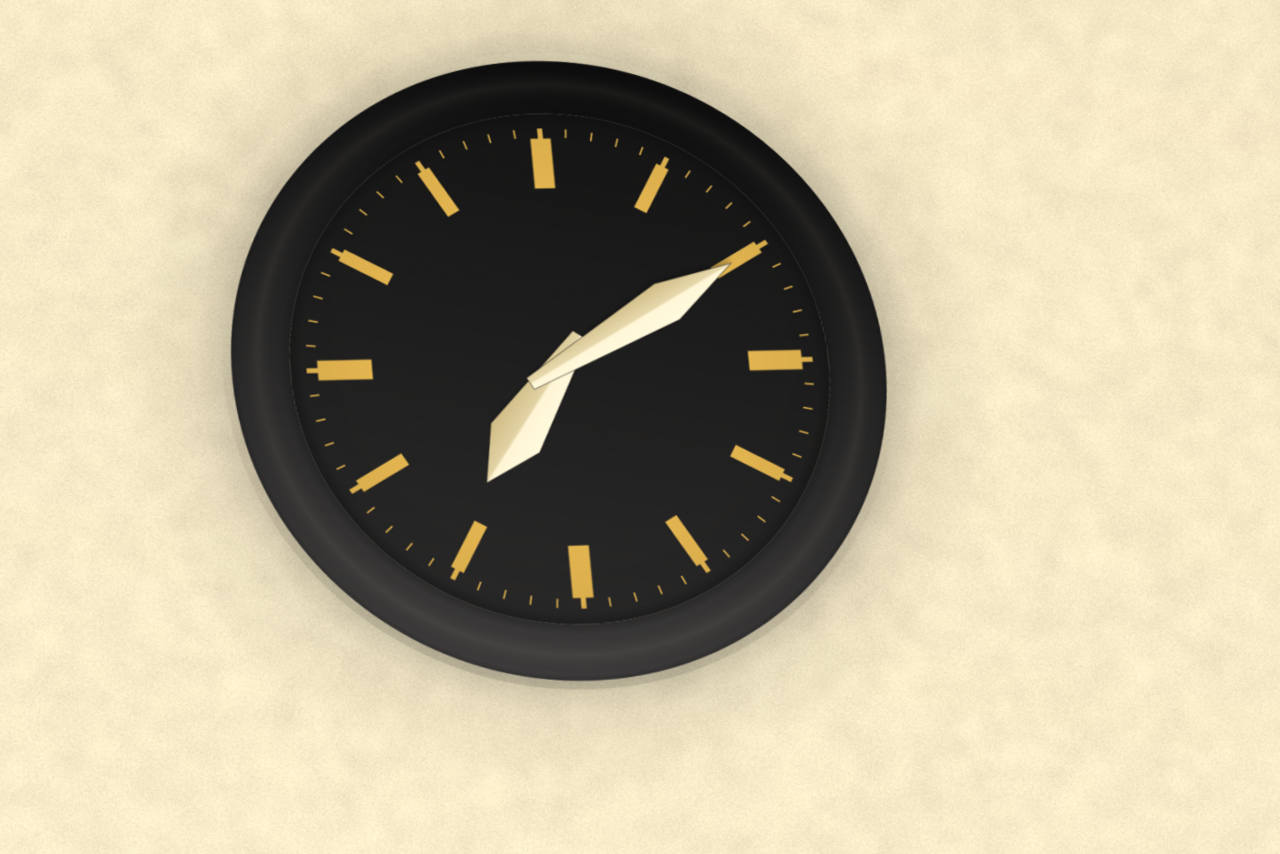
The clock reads h=7 m=10
